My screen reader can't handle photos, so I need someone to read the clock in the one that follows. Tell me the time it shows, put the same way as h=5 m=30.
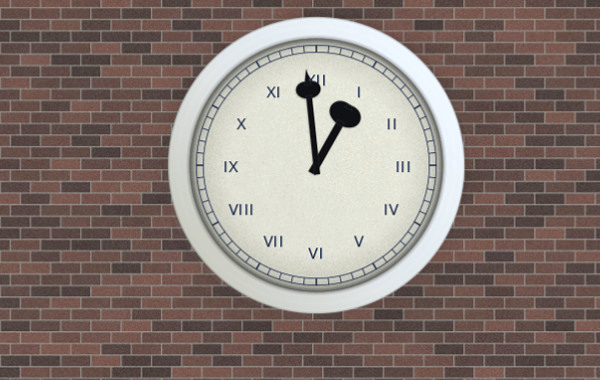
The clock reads h=12 m=59
